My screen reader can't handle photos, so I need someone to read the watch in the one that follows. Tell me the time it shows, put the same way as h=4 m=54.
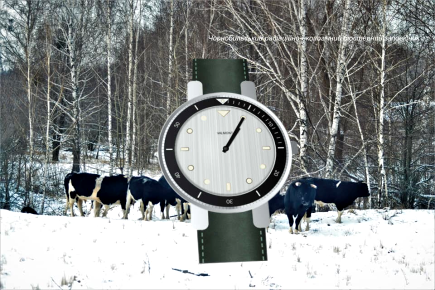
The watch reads h=1 m=5
